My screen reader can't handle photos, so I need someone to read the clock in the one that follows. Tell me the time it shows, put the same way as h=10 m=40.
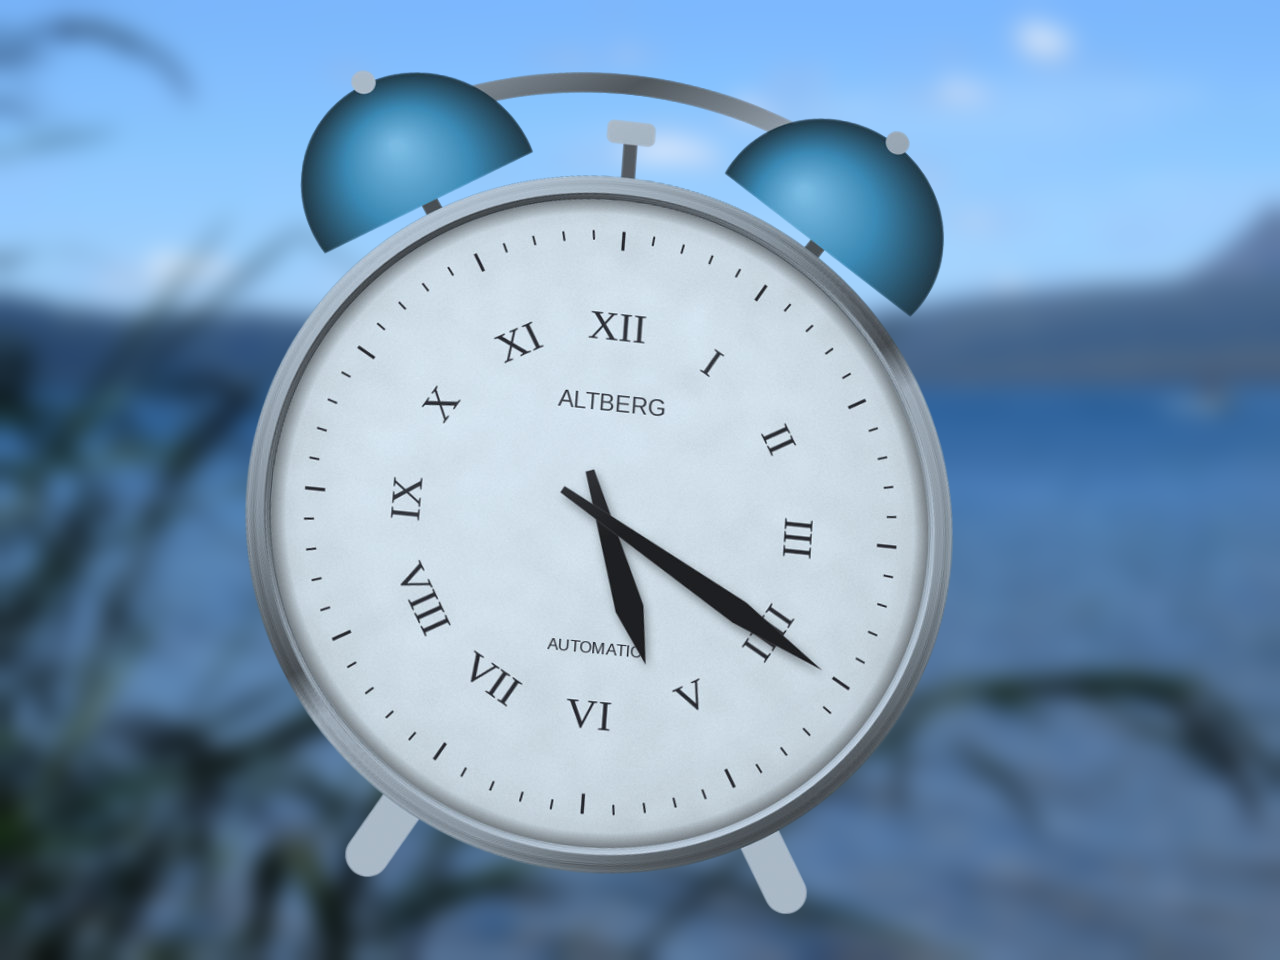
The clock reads h=5 m=20
